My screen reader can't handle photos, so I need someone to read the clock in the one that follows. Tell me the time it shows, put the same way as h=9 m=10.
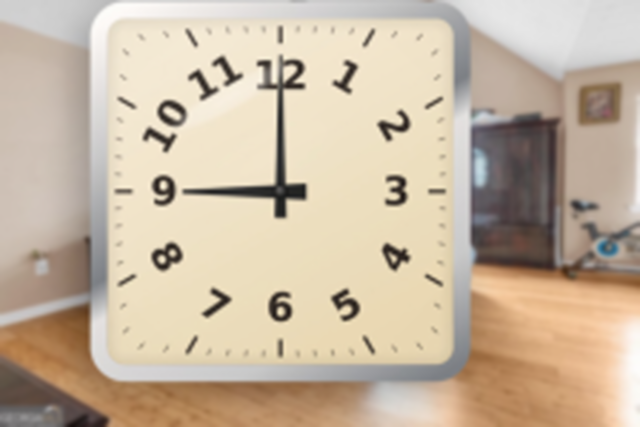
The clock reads h=9 m=0
